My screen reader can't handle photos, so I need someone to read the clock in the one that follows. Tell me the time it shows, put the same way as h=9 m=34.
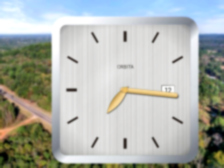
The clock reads h=7 m=16
